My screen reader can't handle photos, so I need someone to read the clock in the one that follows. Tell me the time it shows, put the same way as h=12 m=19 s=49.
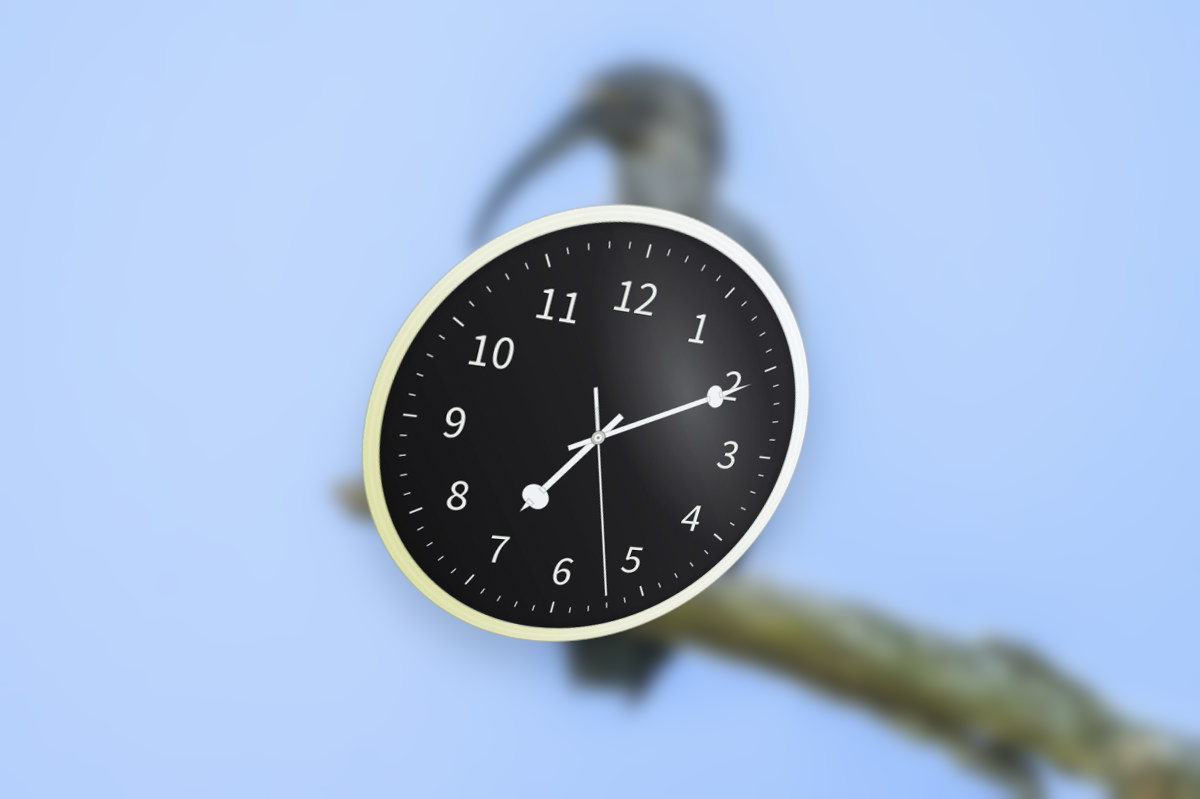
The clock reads h=7 m=10 s=27
